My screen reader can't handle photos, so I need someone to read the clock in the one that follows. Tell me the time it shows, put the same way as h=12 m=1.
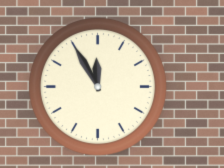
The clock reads h=11 m=55
